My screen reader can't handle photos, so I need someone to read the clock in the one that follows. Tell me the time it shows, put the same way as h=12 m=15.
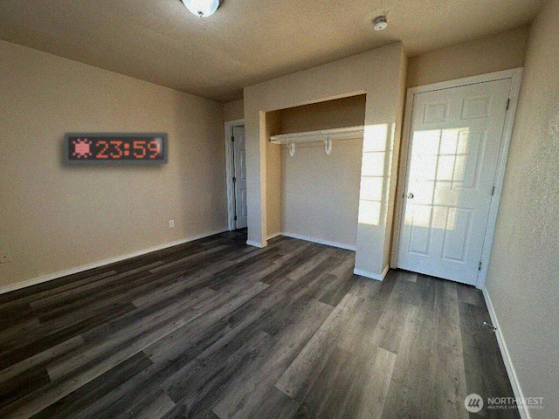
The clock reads h=23 m=59
